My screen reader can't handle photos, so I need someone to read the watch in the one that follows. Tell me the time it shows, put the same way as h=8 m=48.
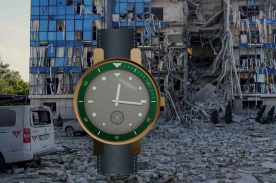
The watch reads h=12 m=16
